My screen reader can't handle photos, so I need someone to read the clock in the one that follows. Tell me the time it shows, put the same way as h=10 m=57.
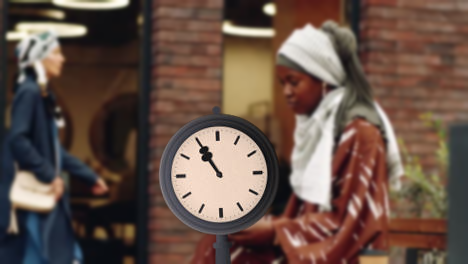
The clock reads h=10 m=55
